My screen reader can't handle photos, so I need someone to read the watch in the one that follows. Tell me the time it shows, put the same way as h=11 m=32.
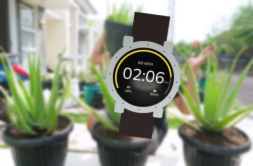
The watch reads h=2 m=6
